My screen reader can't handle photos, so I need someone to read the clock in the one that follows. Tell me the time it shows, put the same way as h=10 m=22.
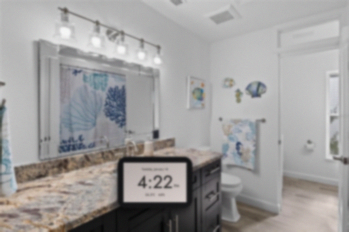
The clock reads h=4 m=22
